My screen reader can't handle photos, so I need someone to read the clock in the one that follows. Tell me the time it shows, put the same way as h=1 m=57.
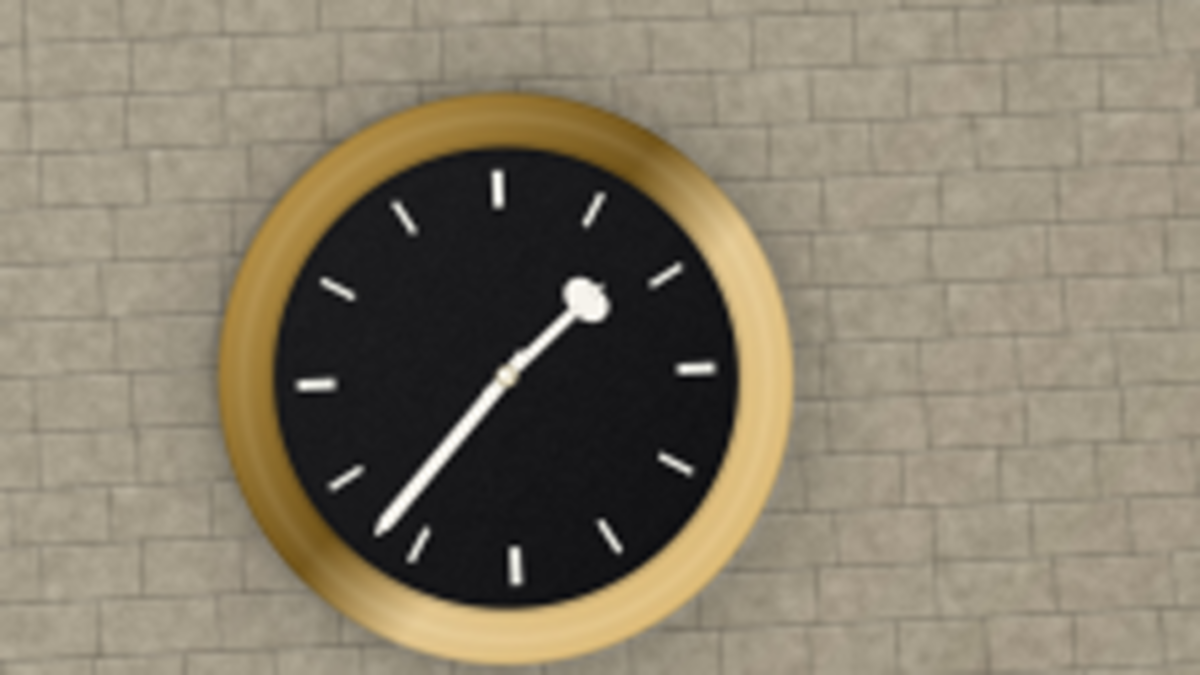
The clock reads h=1 m=37
